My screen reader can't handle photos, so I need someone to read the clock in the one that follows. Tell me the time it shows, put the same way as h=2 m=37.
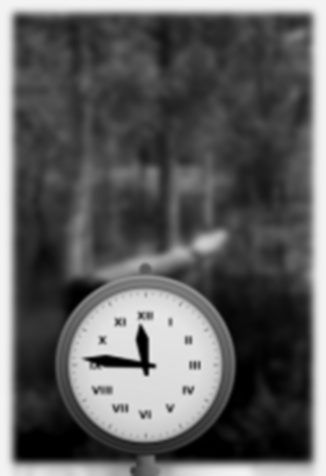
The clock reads h=11 m=46
